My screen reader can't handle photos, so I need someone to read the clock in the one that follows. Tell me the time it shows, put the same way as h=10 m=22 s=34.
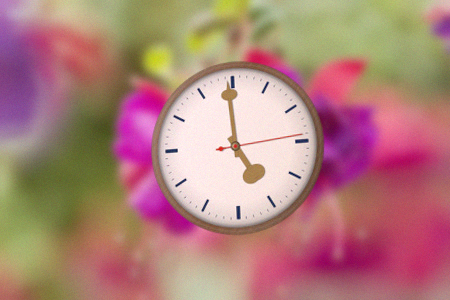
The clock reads h=4 m=59 s=14
